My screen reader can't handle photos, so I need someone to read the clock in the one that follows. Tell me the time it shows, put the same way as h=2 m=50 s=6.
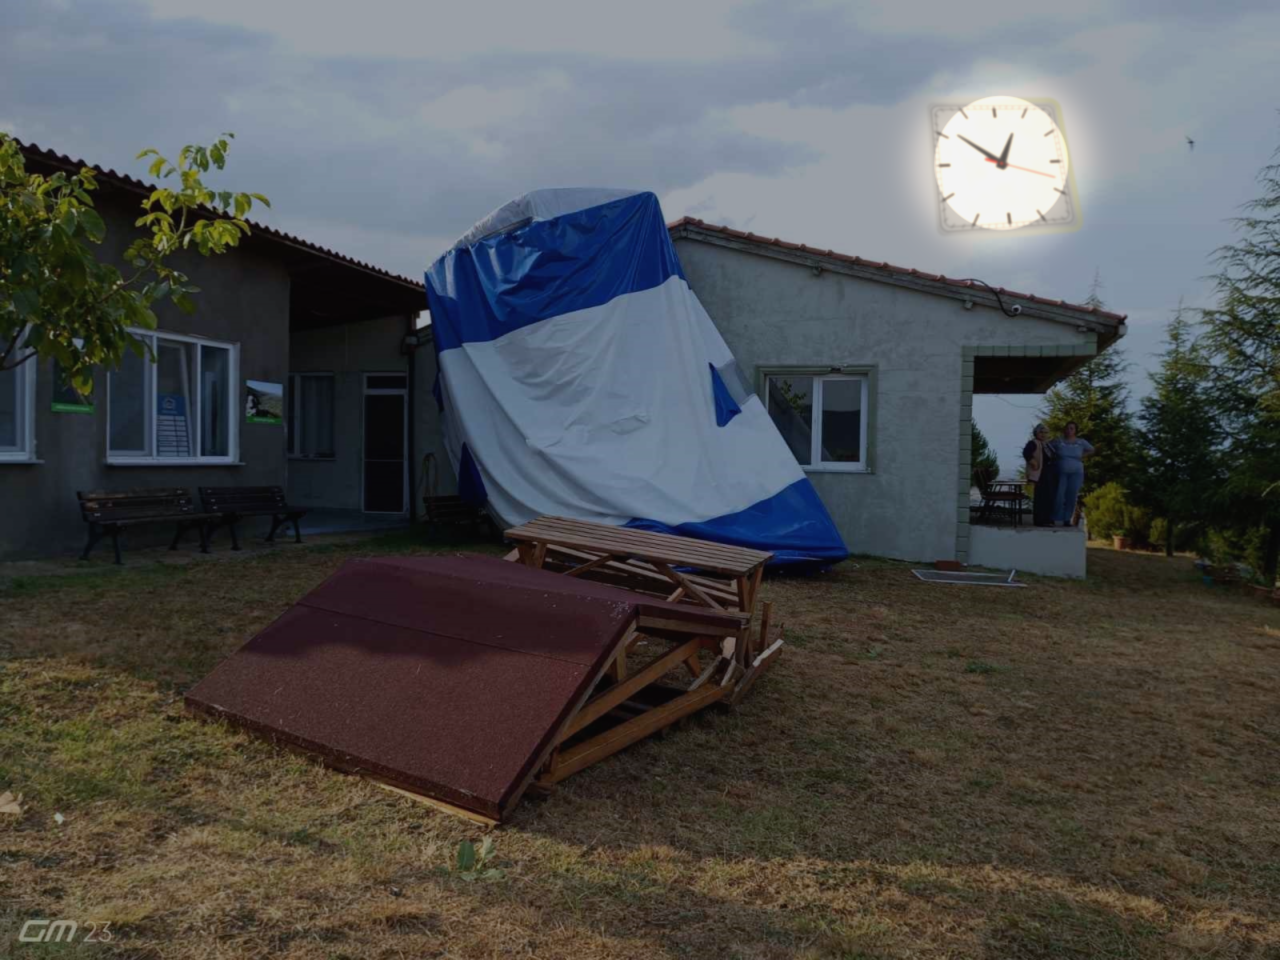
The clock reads h=12 m=51 s=18
